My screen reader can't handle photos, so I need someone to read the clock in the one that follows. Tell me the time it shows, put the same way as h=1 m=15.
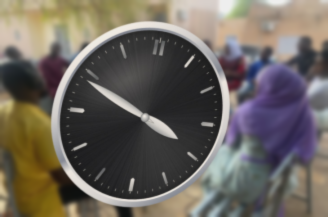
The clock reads h=3 m=49
